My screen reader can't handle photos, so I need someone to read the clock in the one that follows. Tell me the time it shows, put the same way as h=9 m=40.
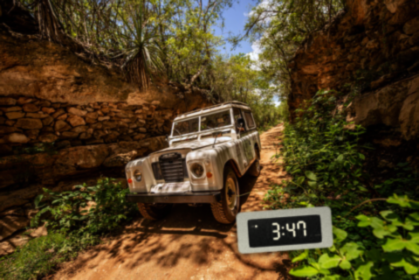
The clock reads h=3 m=47
